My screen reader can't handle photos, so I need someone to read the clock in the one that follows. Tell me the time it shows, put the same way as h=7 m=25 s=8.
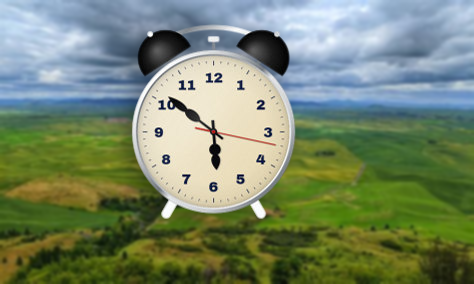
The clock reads h=5 m=51 s=17
